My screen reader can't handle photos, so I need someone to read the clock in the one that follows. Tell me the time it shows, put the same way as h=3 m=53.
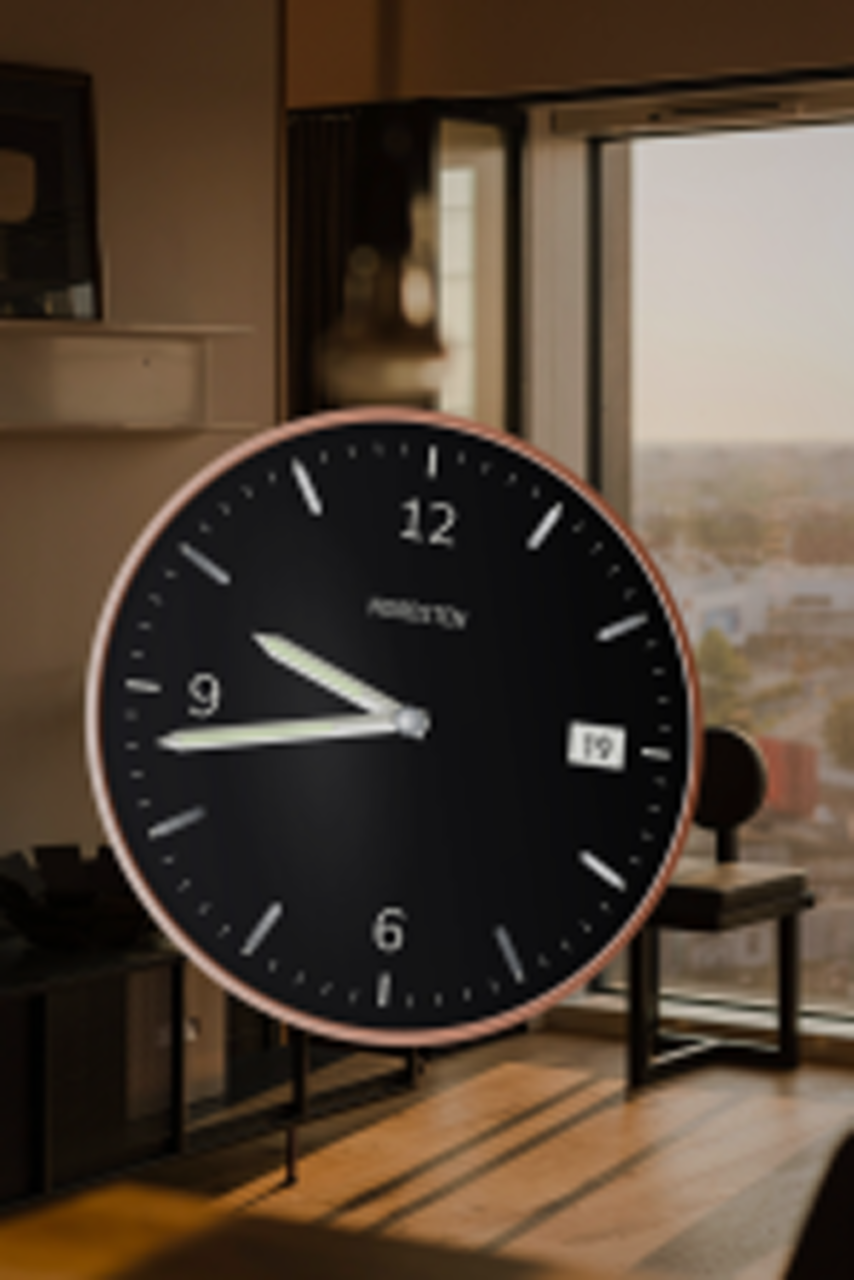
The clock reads h=9 m=43
